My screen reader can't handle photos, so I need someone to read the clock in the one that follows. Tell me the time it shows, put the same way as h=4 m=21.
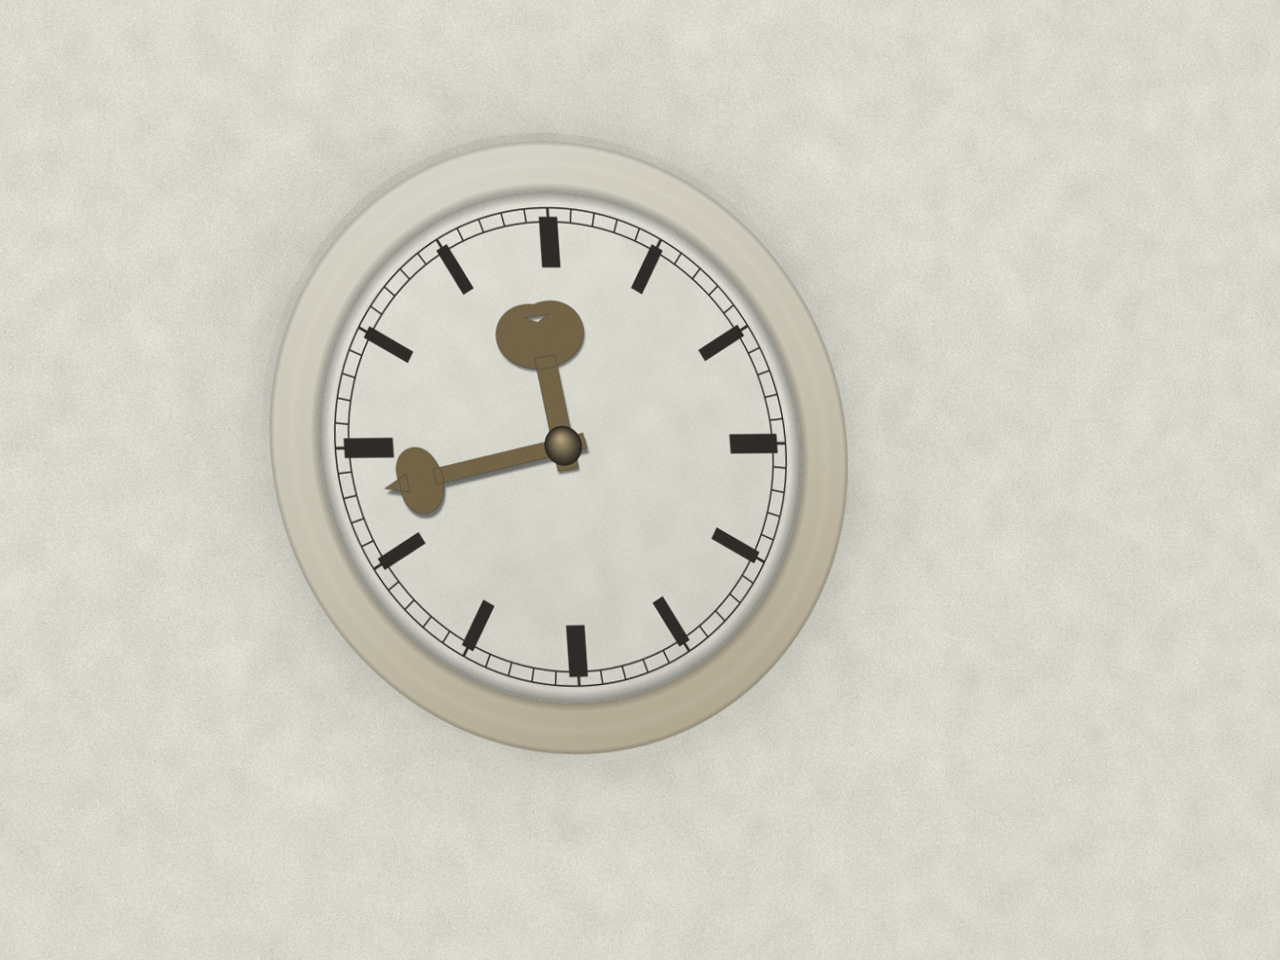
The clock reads h=11 m=43
